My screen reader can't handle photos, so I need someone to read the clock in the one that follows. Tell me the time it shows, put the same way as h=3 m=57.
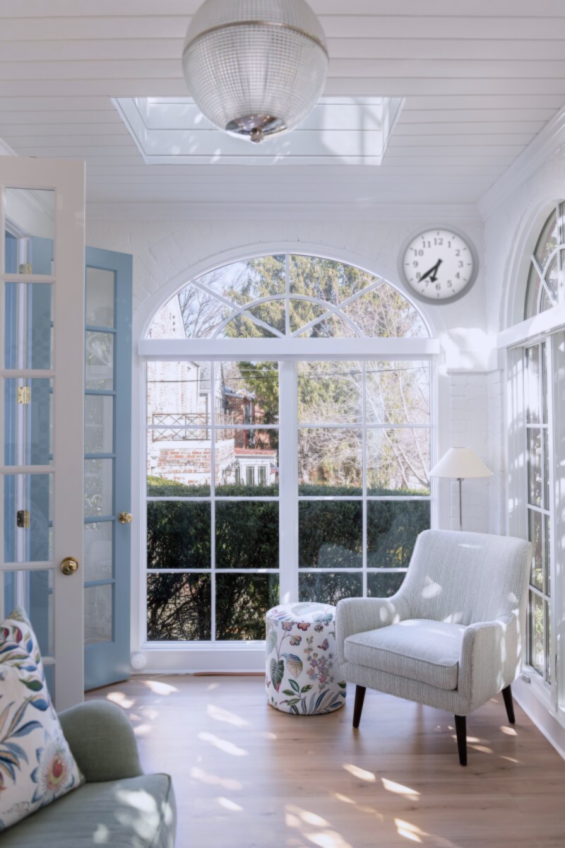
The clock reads h=6 m=38
